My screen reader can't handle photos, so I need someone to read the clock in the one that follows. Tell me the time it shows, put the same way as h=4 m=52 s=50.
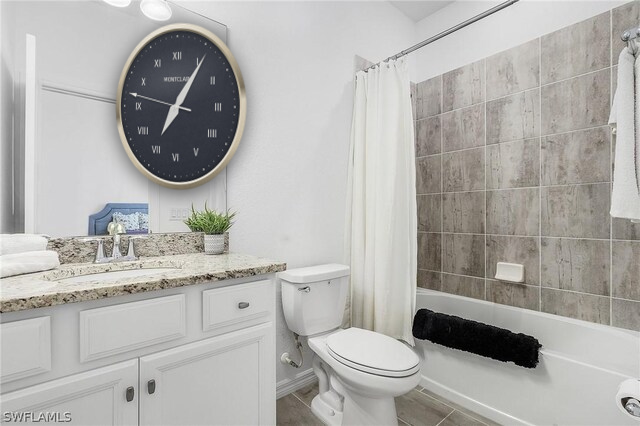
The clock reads h=7 m=5 s=47
